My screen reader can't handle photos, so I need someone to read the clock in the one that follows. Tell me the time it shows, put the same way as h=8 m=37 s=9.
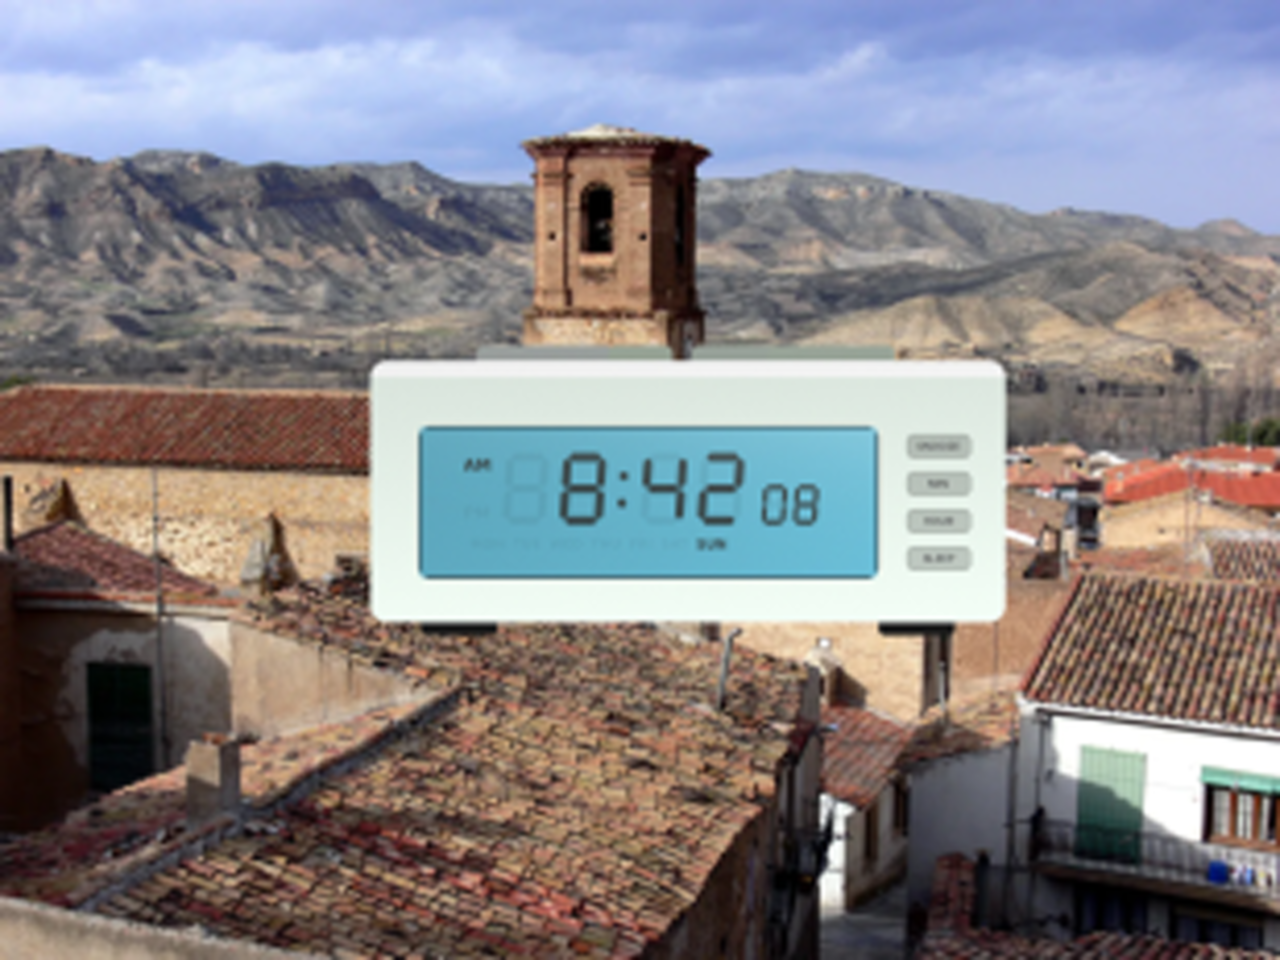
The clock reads h=8 m=42 s=8
